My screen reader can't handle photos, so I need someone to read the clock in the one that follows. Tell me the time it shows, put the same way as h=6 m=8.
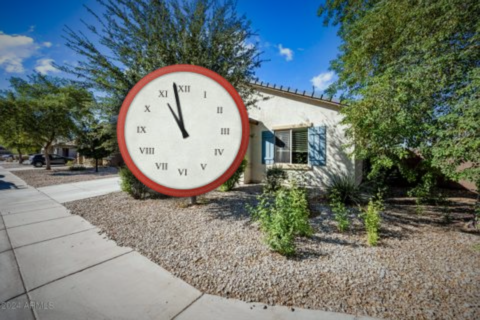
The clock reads h=10 m=58
